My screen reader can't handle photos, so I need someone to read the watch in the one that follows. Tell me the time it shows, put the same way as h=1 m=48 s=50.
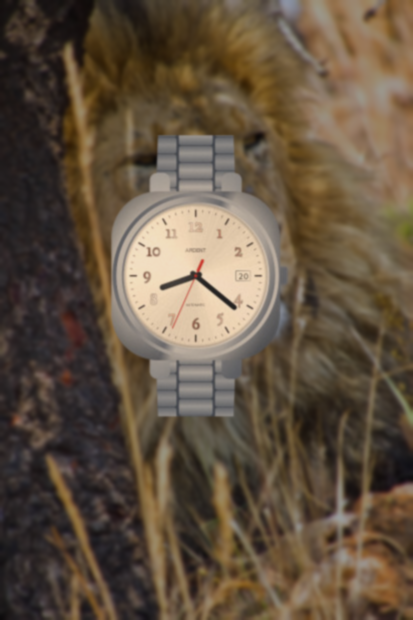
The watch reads h=8 m=21 s=34
